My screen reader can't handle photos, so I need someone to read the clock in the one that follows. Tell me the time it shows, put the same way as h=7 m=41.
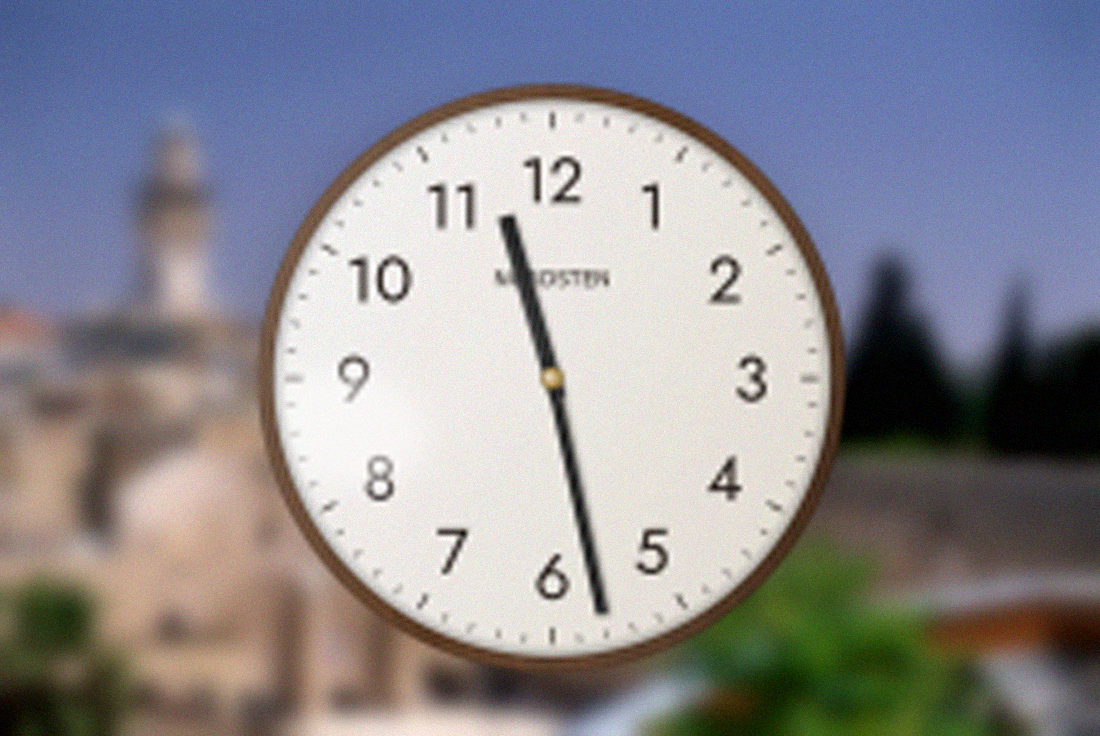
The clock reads h=11 m=28
